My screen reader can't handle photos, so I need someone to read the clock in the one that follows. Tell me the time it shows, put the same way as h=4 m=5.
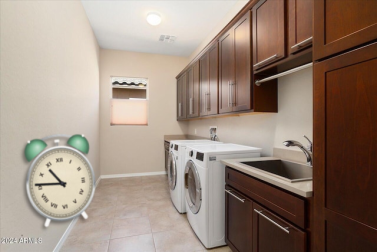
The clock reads h=10 m=46
